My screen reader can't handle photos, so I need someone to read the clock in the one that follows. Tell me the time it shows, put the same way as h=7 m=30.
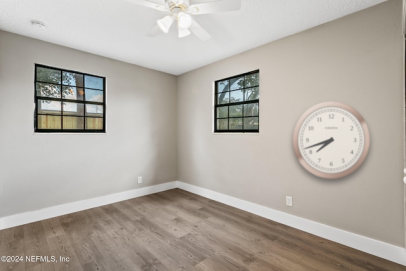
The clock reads h=7 m=42
